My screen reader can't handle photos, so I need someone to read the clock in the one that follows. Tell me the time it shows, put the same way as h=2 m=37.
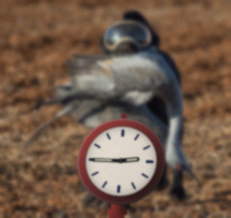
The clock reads h=2 m=45
